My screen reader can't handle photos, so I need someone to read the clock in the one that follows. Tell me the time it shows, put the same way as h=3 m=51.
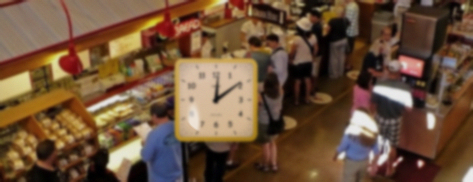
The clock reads h=12 m=9
